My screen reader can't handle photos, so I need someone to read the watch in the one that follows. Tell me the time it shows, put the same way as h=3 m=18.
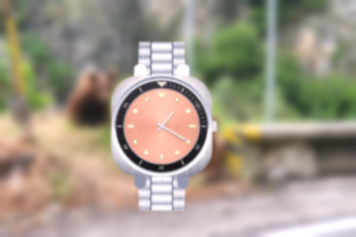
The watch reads h=1 m=20
